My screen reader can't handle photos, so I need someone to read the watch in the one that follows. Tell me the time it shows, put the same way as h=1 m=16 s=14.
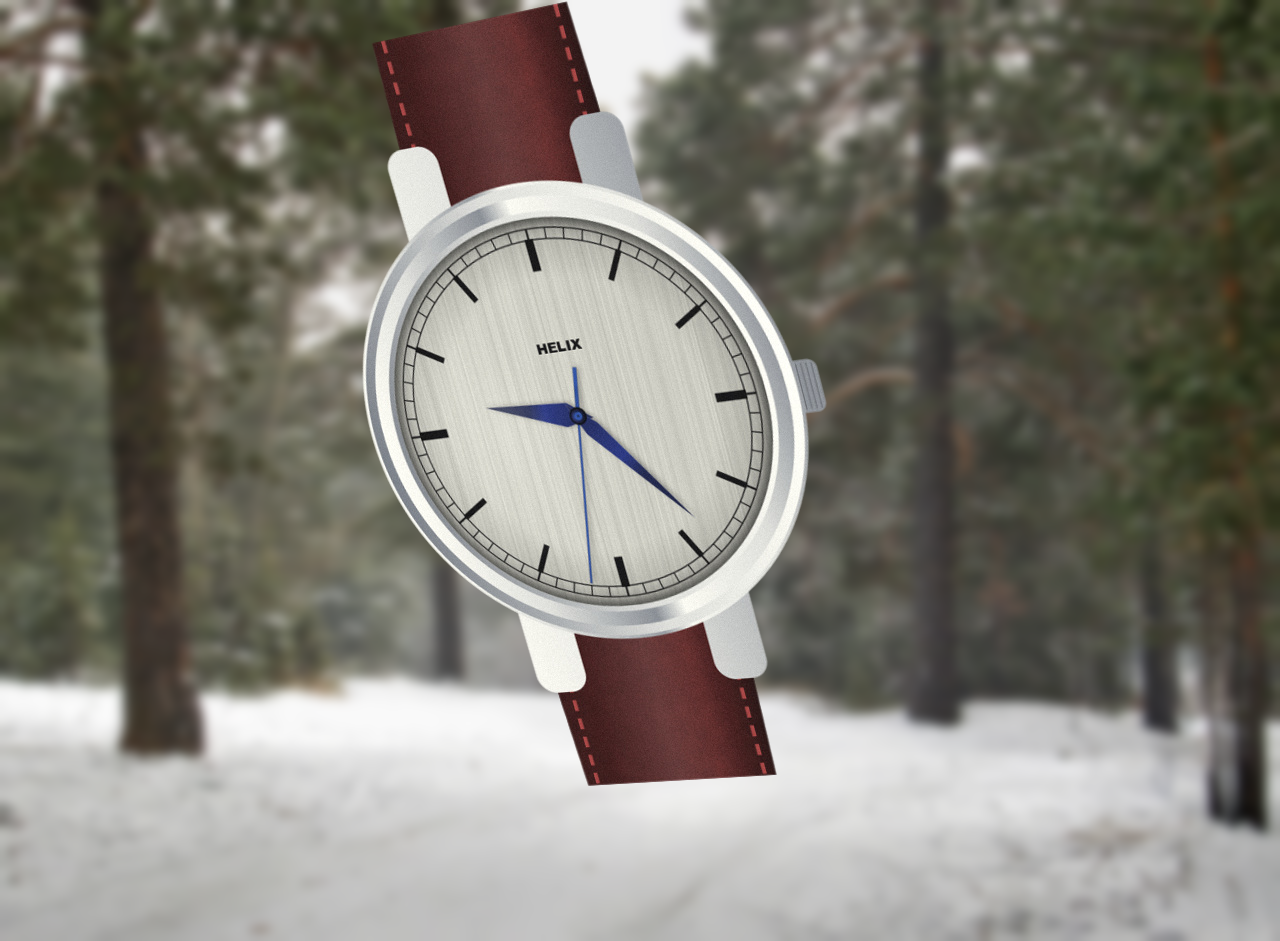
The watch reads h=9 m=23 s=32
